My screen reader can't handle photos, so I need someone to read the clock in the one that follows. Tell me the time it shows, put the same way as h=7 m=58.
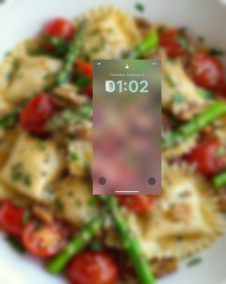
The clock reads h=1 m=2
